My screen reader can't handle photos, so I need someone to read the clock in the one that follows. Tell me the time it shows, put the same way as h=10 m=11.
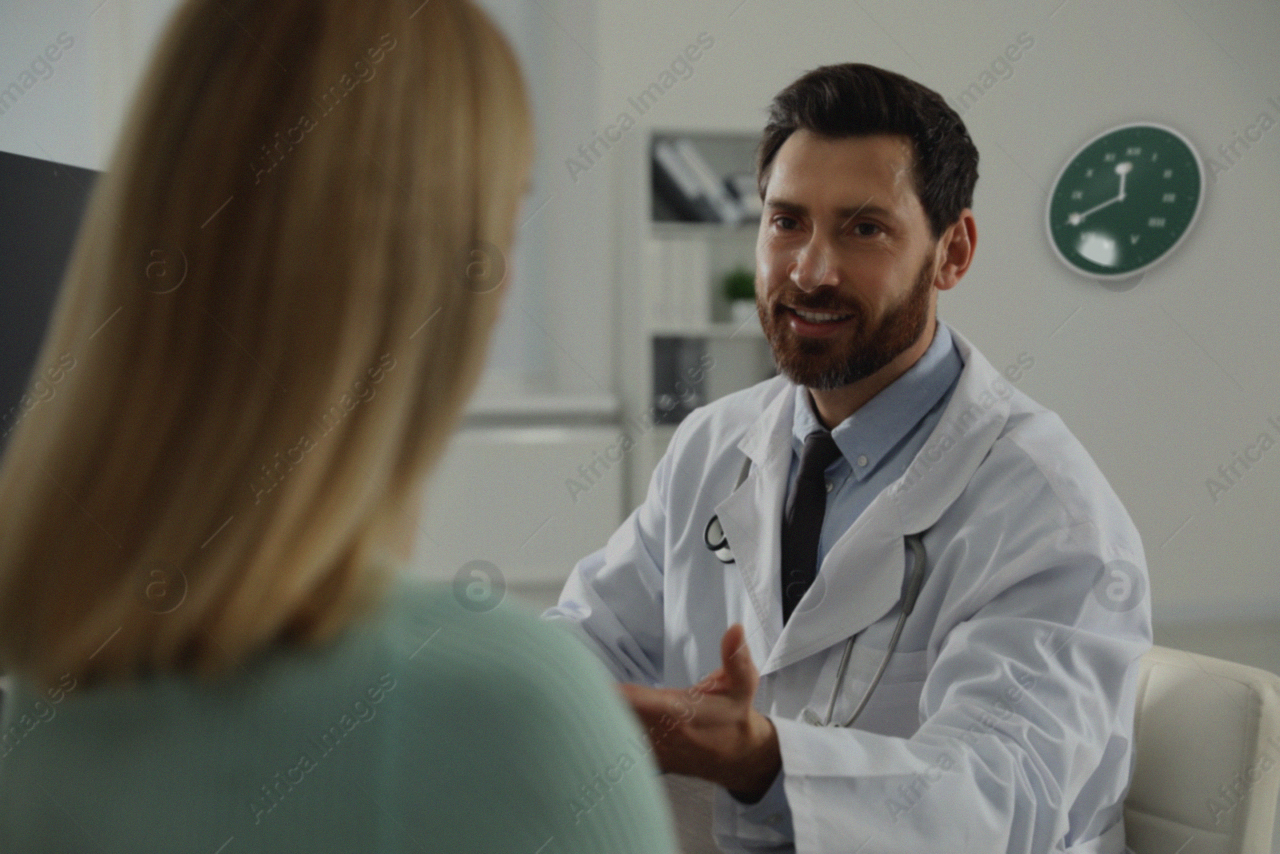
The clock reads h=11 m=40
